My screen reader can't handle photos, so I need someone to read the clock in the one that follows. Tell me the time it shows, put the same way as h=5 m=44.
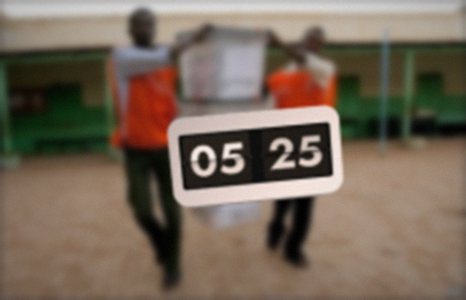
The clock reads h=5 m=25
